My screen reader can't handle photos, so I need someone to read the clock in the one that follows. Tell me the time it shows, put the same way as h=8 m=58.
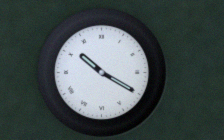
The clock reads h=10 m=20
